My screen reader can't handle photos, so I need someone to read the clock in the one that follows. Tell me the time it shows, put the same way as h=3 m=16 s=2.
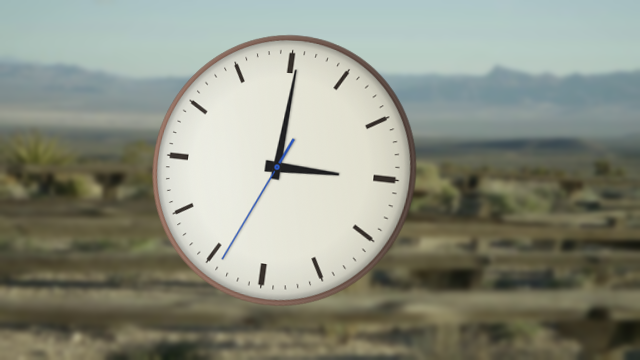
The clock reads h=3 m=0 s=34
